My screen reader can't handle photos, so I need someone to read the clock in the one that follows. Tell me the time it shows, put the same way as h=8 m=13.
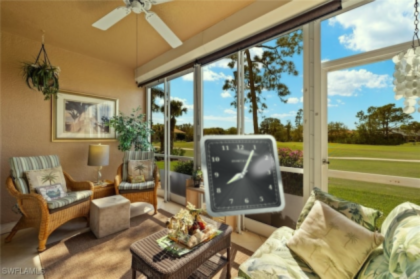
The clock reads h=8 m=5
